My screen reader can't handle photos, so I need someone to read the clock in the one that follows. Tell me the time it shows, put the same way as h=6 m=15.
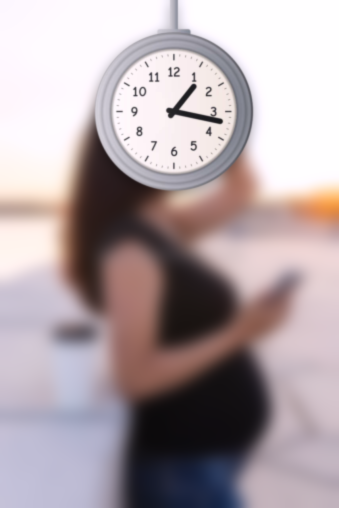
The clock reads h=1 m=17
